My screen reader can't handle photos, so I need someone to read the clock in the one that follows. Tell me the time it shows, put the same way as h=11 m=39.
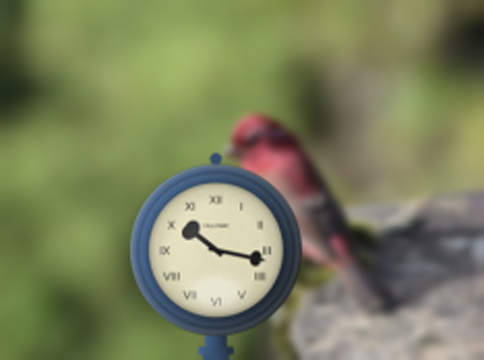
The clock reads h=10 m=17
